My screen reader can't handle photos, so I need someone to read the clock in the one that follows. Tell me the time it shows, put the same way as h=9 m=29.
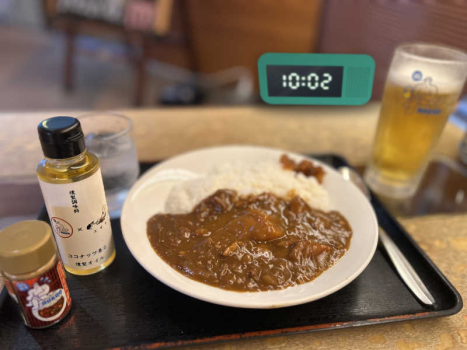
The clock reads h=10 m=2
